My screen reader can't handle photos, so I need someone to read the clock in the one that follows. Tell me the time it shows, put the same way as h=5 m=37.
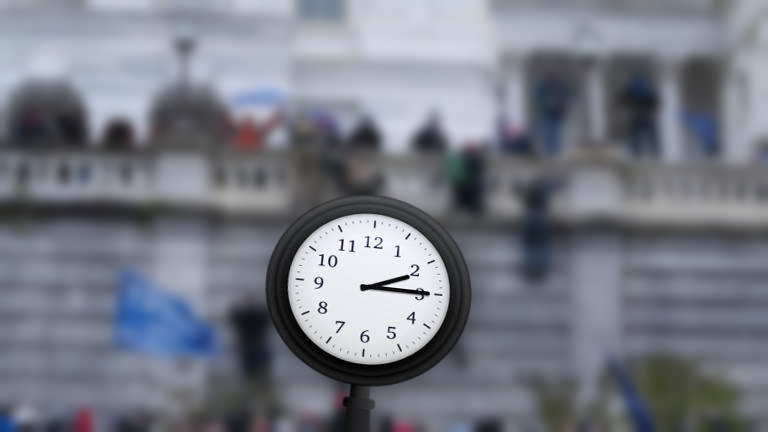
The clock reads h=2 m=15
